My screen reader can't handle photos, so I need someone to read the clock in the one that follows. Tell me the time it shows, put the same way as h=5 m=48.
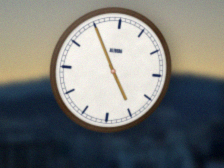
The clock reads h=4 m=55
